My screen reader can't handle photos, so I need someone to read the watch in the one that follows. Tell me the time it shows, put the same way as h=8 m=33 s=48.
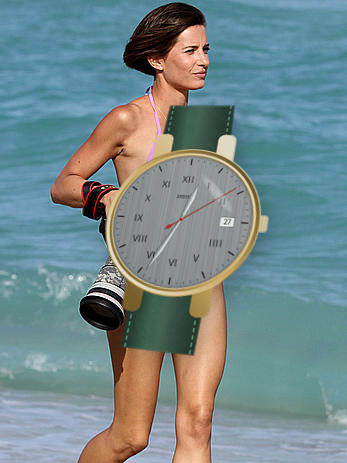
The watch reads h=12 m=34 s=9
